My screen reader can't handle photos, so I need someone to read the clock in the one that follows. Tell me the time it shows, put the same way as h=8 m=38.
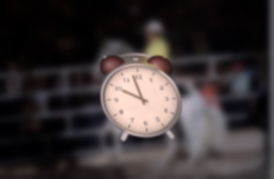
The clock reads h=9 m=58
